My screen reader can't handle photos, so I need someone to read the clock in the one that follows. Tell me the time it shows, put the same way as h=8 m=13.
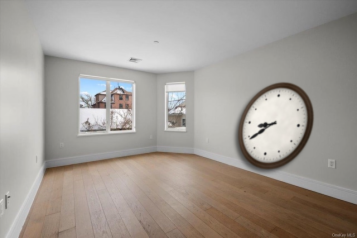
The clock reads h=8 m=39
